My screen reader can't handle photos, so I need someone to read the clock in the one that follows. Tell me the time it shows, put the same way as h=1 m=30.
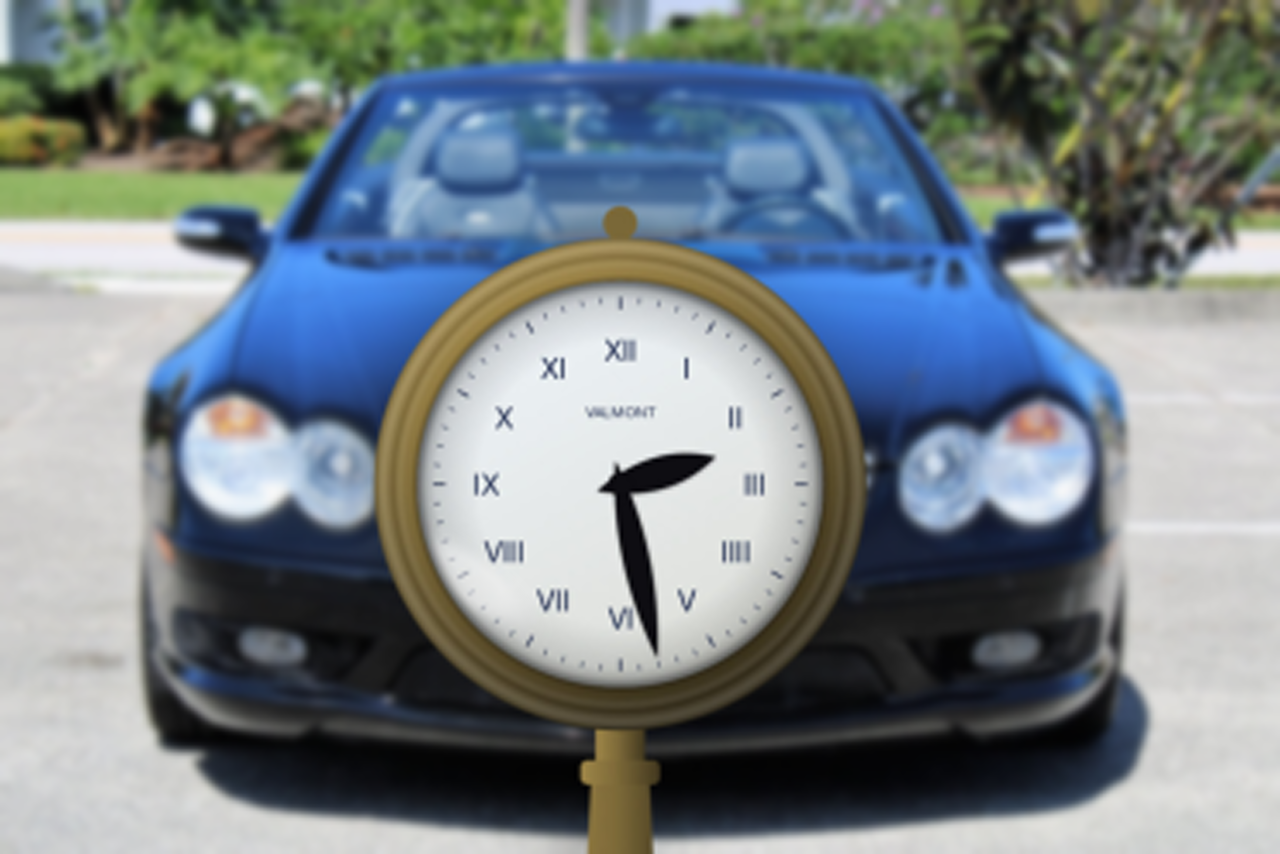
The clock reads h=2 m=28
